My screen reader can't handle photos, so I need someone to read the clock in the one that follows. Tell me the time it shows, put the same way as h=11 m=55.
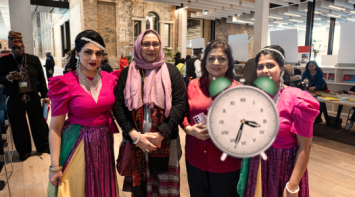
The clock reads h=3 m=33
